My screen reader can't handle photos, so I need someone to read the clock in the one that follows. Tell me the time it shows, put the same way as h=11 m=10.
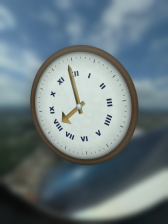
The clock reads h=7 m=59
